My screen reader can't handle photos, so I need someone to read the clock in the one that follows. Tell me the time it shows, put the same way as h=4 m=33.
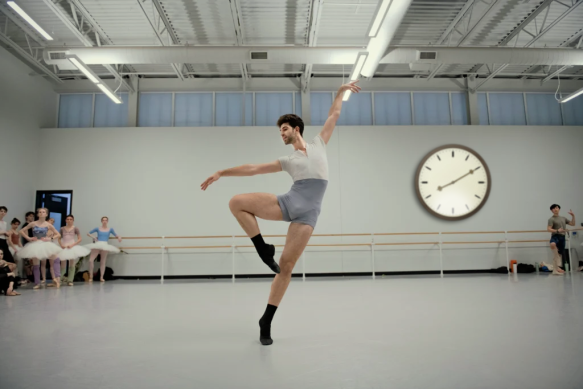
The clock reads h=8 m=10
